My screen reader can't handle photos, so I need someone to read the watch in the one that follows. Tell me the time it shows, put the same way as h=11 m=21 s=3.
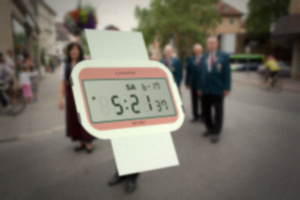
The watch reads h=5 m=21 s=37
